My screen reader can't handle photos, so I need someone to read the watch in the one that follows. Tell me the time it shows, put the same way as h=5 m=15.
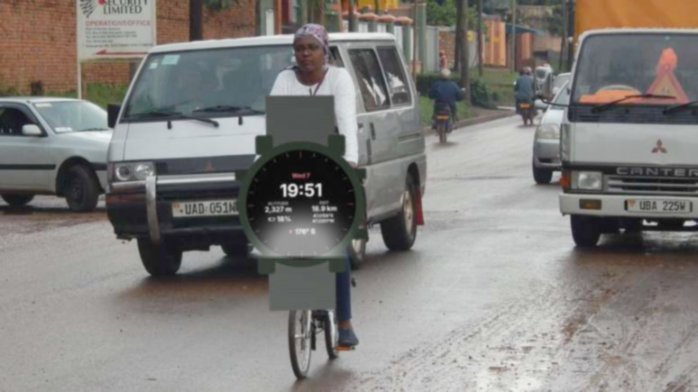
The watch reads h=19 m=51
